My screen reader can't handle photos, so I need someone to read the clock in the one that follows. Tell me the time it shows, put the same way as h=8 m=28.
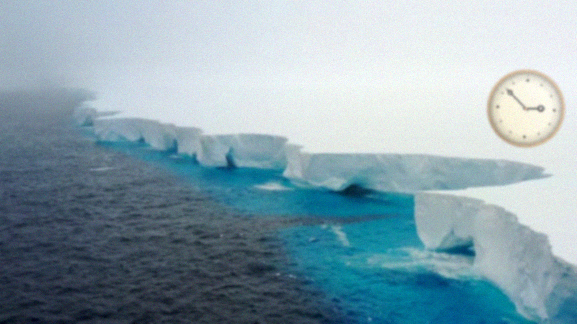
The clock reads h=2 m=52
